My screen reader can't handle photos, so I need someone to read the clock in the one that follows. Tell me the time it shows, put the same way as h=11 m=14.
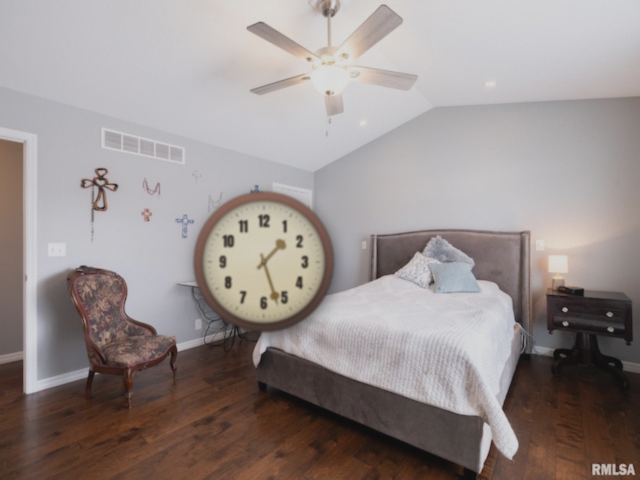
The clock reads h=1 m=27
